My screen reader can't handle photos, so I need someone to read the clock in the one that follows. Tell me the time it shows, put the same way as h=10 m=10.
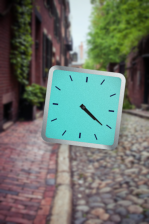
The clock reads h=4 m=21
